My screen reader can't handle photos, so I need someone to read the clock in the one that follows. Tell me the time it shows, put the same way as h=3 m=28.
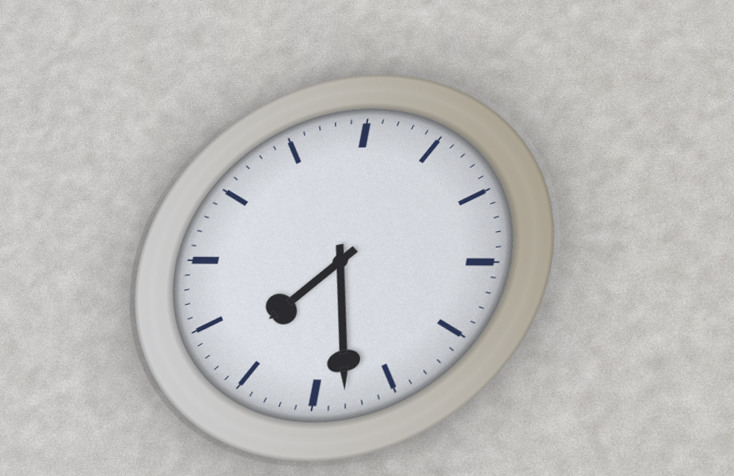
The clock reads h=7 m=28
